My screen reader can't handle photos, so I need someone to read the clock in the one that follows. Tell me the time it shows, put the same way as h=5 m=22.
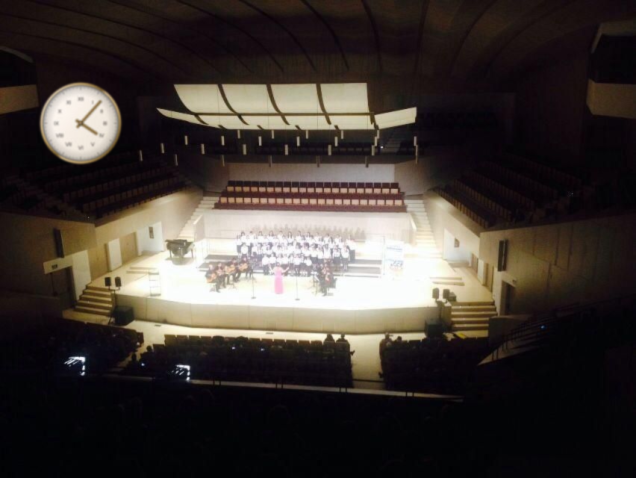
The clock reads h=4 m=7
